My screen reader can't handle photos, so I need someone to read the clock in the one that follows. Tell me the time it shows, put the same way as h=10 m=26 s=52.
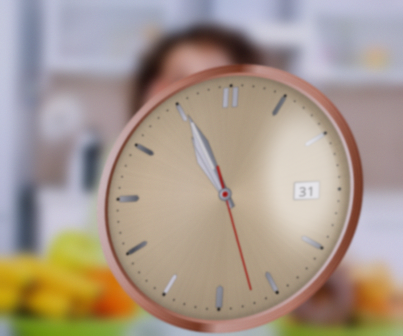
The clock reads h=10 m=55 s=27
